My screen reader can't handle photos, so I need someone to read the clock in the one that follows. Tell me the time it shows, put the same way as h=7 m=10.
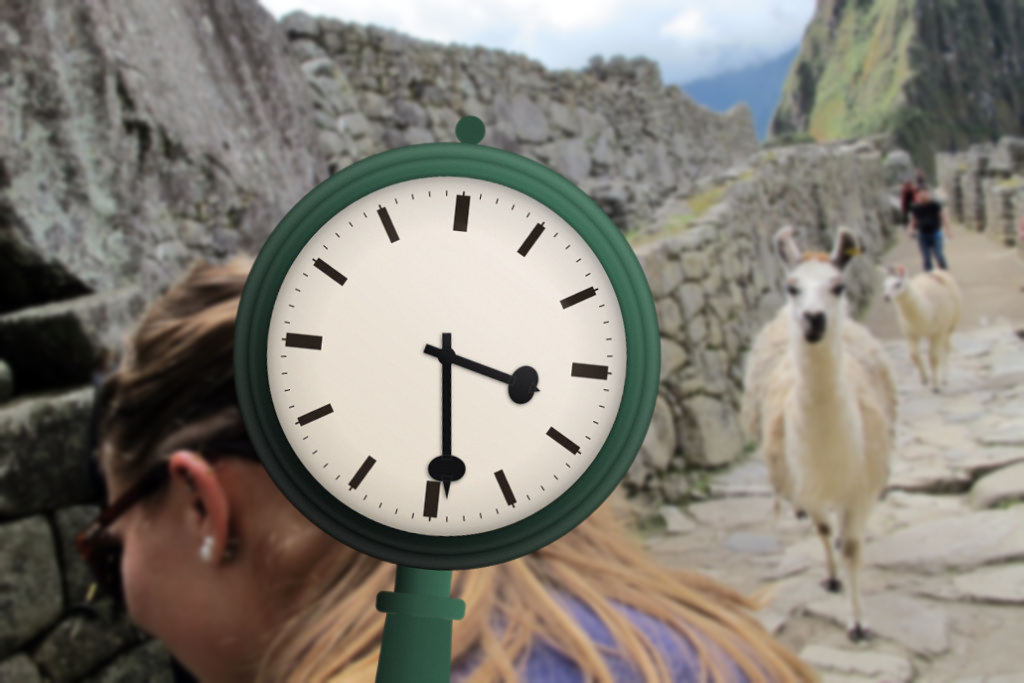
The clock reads h=3 m=29
